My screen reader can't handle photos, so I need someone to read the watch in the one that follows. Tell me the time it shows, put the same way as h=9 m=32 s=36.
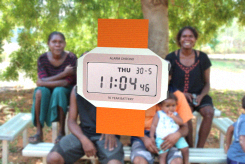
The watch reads h=11 m=4 s=46
